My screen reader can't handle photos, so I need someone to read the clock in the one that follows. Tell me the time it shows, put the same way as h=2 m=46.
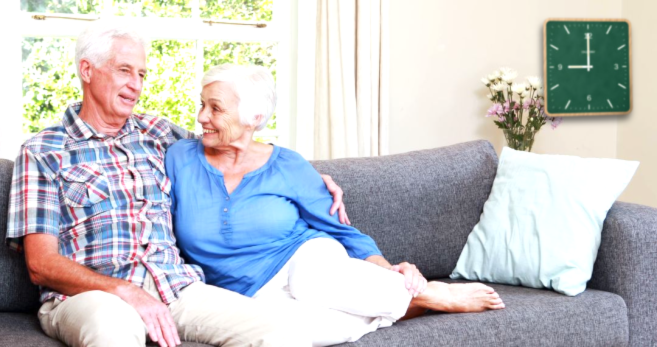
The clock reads h=9 m=0
